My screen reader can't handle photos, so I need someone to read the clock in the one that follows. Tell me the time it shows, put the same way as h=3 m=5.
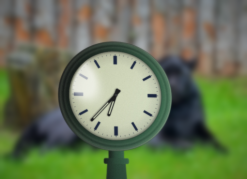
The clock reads h=6 m=37
